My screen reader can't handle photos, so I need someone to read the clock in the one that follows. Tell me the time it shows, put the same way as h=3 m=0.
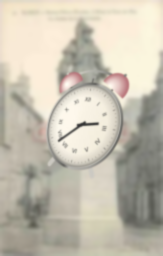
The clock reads h=2 m=38
